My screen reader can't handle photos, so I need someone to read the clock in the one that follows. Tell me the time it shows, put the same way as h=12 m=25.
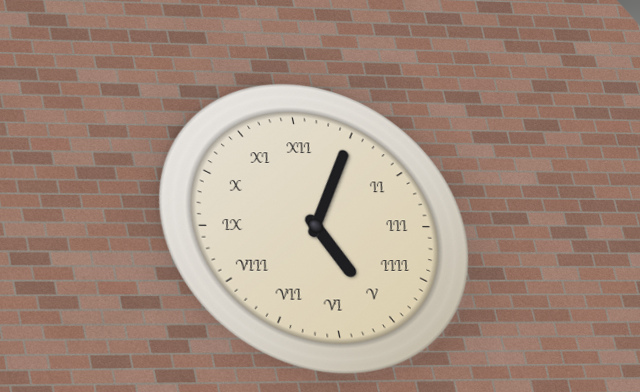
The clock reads h=5 m=5
